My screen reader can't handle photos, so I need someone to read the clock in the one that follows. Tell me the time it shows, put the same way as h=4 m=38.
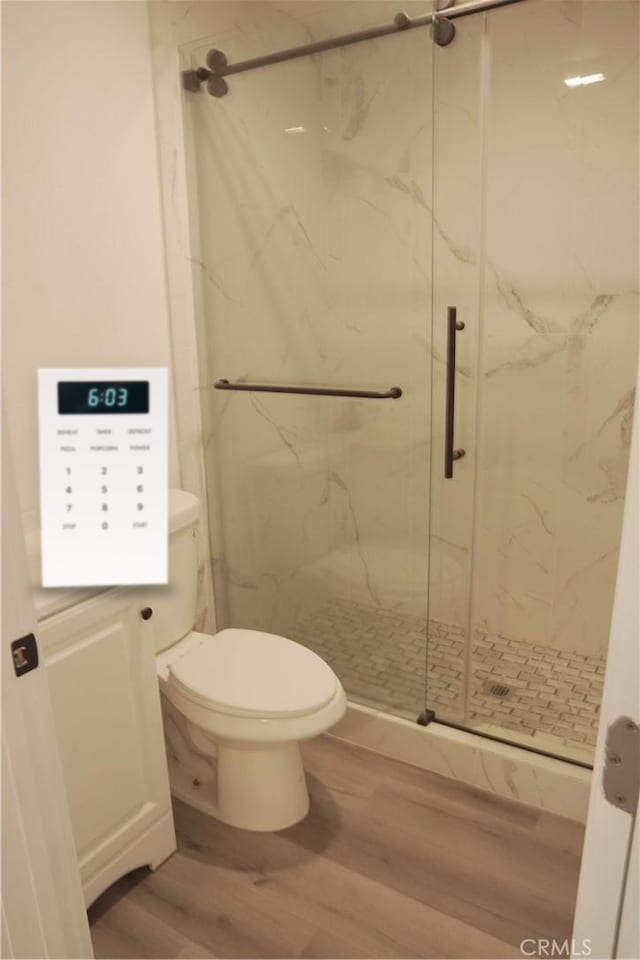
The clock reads h=6 m=3
